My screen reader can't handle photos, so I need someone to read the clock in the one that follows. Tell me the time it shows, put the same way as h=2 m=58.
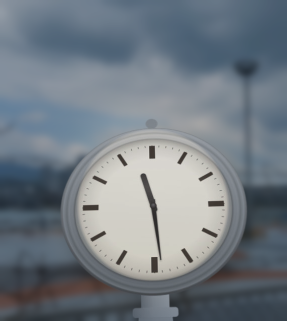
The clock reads h=11 m=29
